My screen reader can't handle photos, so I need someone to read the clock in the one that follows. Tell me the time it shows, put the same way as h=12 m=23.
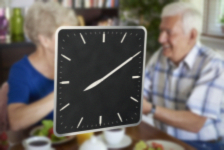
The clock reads h=8 m=10
